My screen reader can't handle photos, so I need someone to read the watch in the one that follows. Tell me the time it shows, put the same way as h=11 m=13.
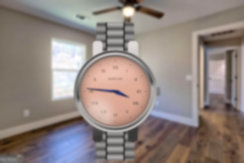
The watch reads h=3 m=46
